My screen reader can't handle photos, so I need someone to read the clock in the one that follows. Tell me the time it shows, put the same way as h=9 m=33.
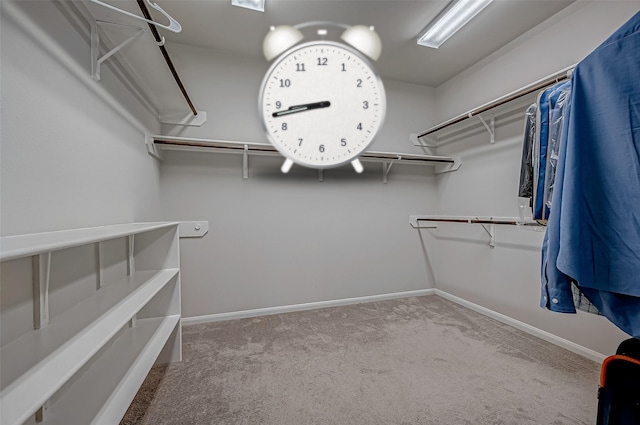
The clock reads h=8 m=43
